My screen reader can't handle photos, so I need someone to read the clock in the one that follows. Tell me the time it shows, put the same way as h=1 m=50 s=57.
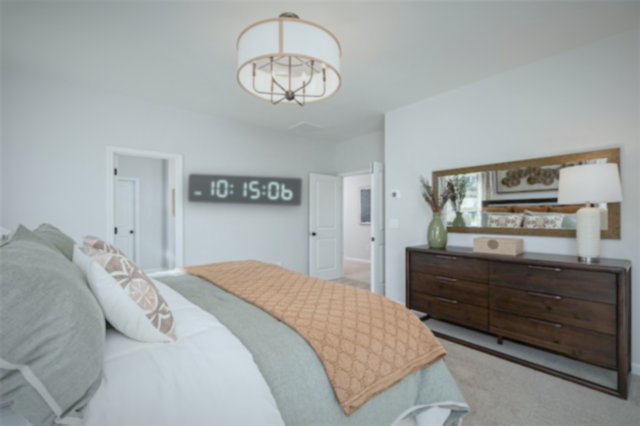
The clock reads h=10 m=15 s=6
